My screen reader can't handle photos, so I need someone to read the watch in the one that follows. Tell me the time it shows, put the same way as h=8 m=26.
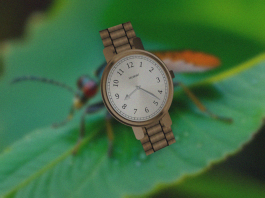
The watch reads h=8 m=23
